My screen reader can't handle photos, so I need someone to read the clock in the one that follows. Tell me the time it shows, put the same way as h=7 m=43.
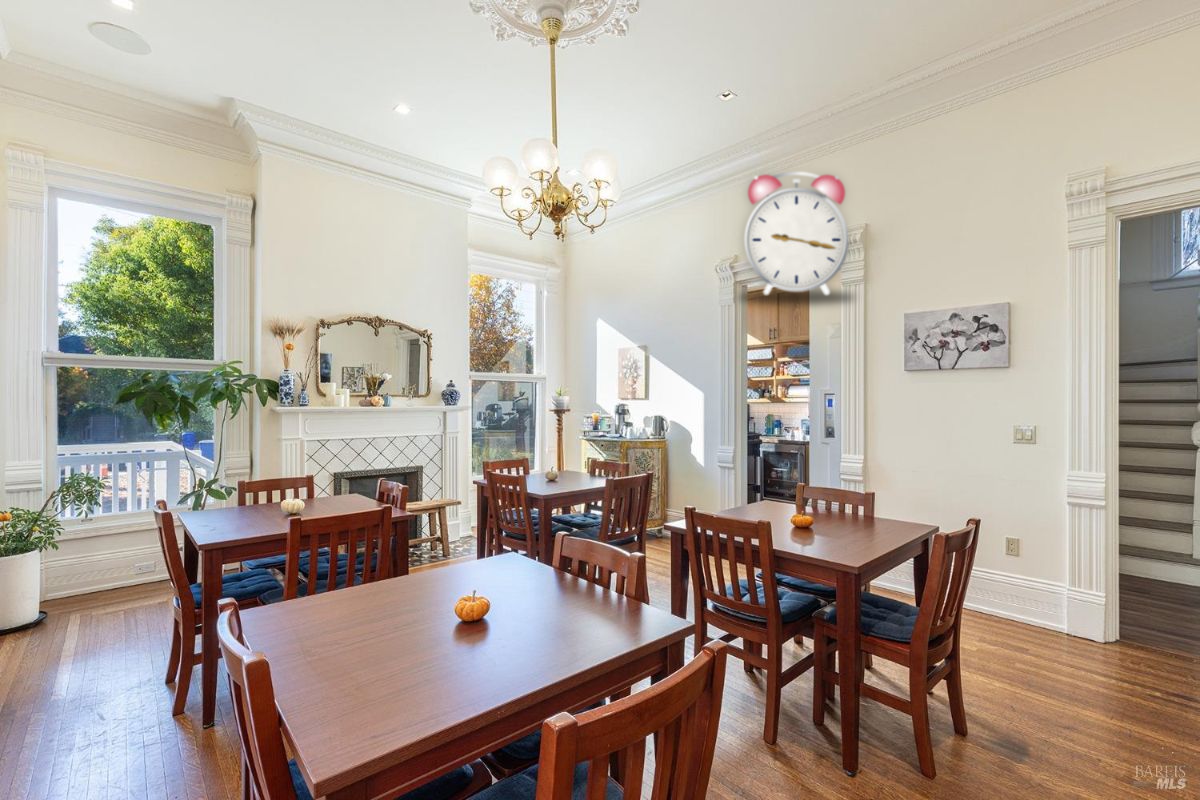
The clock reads h=9 m=17
